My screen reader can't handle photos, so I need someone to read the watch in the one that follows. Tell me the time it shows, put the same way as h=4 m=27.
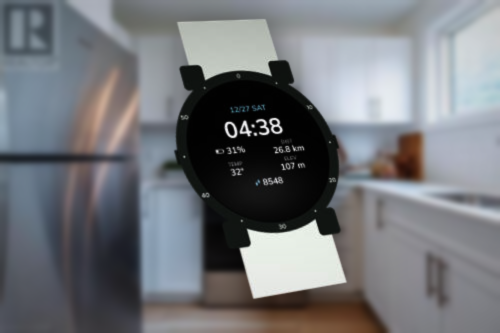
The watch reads h=4 m=38
